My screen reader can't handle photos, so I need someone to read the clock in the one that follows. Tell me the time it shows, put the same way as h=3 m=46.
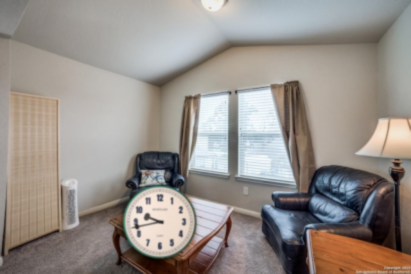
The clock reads h=9 m=43
